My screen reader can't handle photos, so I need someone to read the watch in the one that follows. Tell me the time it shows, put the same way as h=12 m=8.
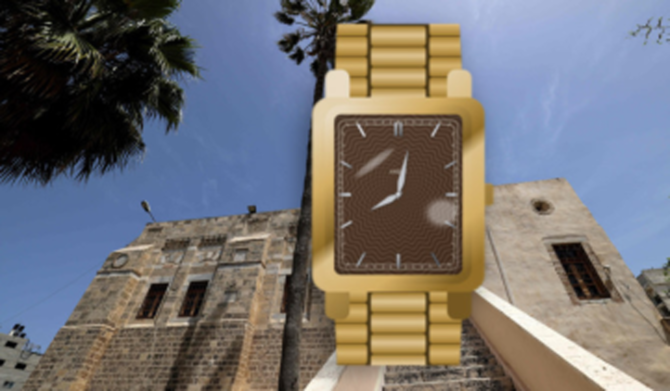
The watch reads h=8 m=2
